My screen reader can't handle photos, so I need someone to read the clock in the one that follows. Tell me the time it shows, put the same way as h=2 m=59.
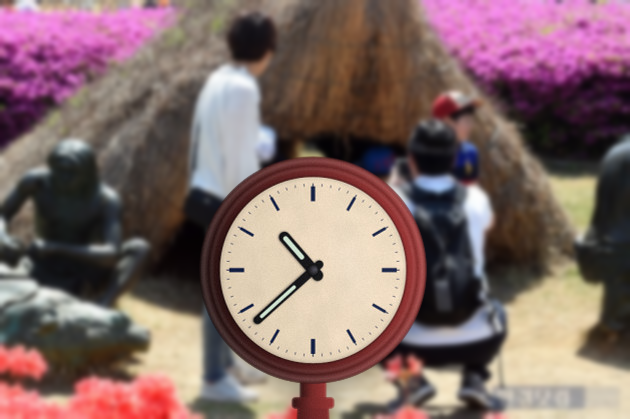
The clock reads h=10 m=38
